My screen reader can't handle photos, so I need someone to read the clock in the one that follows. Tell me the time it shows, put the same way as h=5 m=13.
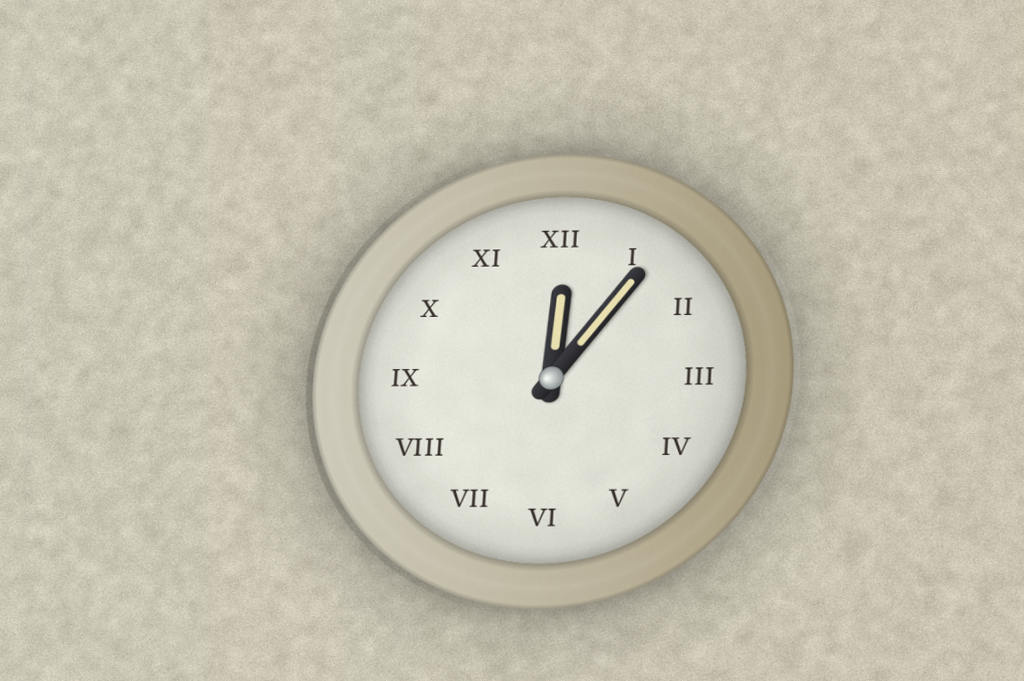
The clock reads h=12 m=6
